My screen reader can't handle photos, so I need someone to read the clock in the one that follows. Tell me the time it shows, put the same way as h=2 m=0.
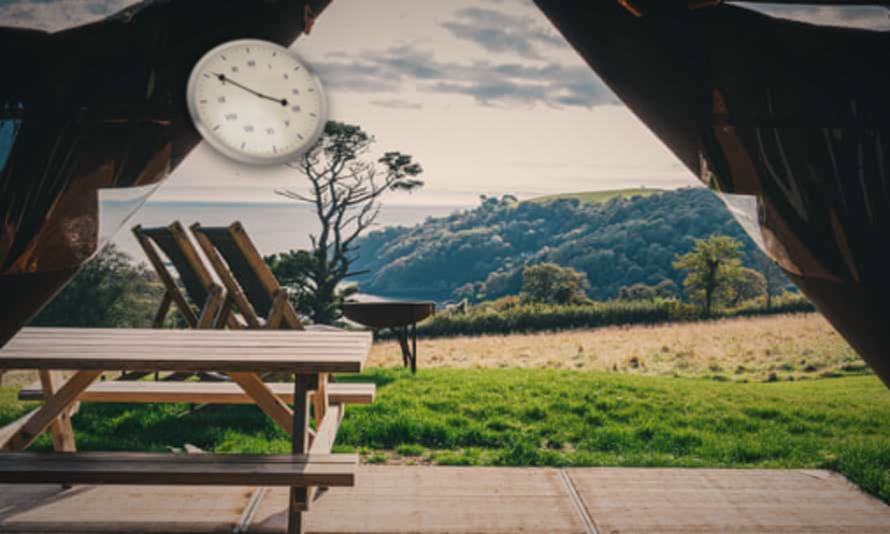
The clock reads h=3 m=51
